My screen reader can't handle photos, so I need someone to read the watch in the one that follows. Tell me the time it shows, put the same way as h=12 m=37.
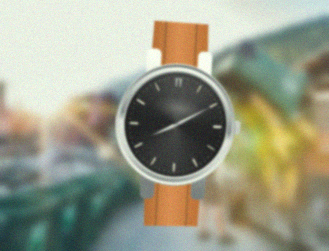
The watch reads h=8 m=10
